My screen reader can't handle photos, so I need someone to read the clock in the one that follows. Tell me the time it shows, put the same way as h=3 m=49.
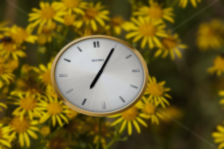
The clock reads h=7 m=5
